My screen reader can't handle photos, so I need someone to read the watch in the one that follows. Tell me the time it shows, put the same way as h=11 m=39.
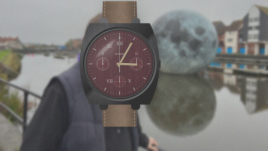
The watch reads h=3 m=5
